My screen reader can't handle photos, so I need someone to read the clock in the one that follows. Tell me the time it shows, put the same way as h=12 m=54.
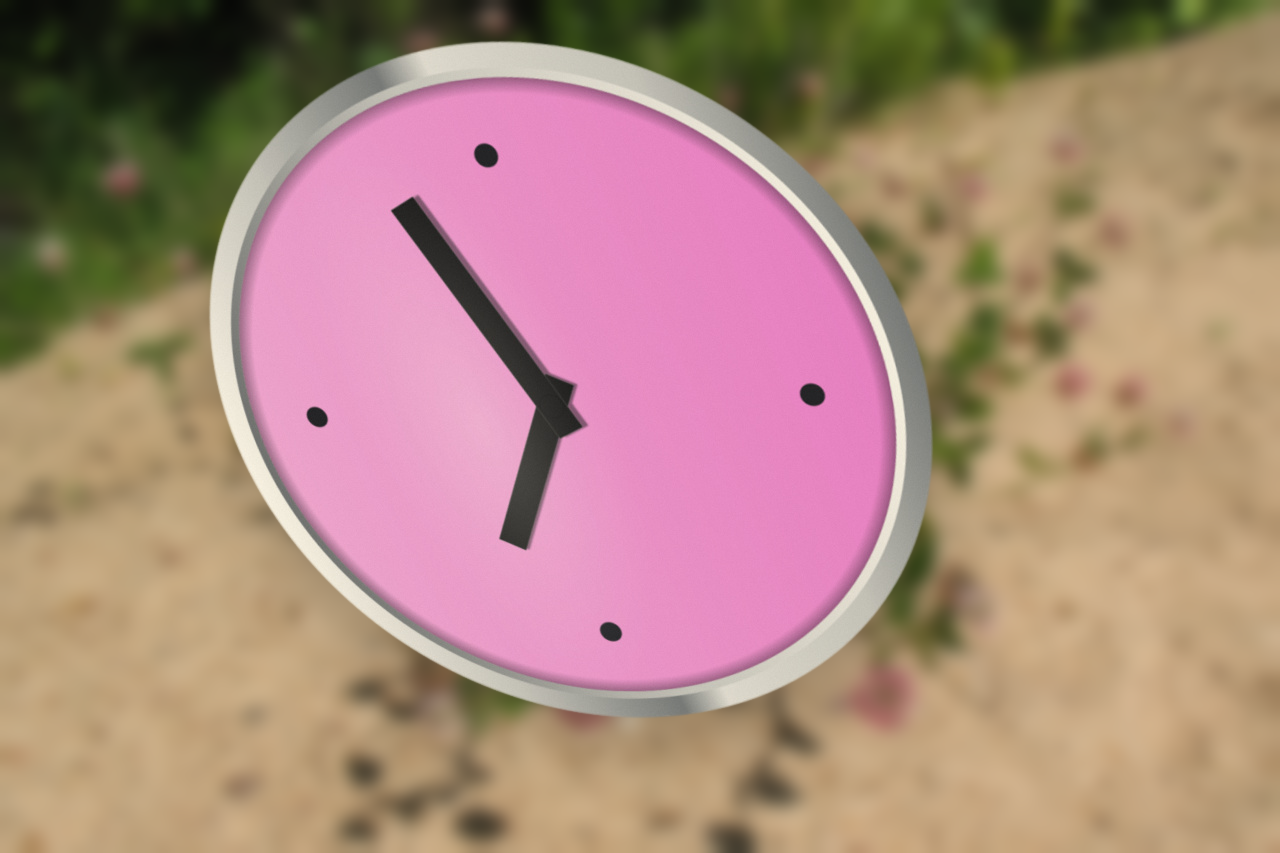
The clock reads h=6 m=56
